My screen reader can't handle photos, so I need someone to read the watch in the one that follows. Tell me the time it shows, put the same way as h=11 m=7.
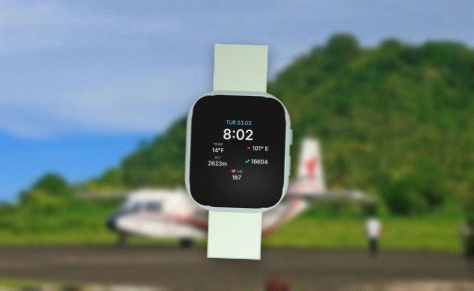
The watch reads h=8 m=2
